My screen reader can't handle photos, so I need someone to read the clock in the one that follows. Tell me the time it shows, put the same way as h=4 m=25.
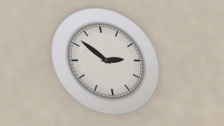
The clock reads h=2 m=52
